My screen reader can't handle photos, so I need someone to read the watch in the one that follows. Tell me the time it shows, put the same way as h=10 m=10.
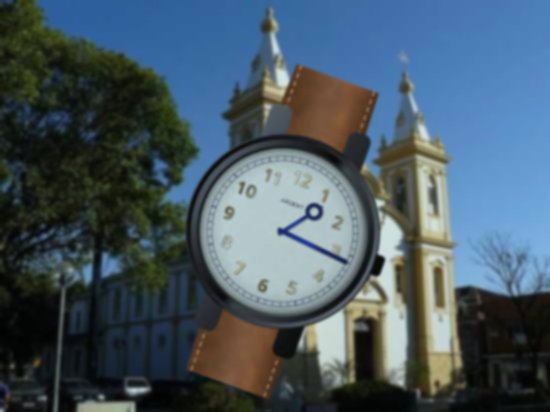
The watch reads h=1 m=16
